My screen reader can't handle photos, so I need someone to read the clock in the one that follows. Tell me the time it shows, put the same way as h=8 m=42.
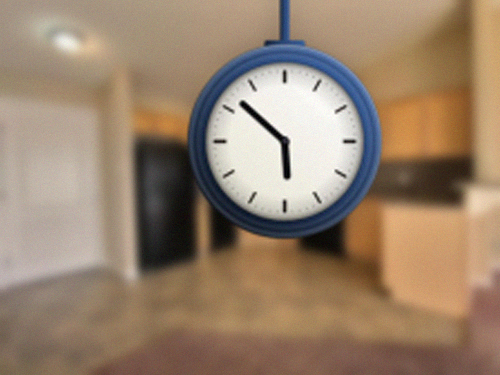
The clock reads h=5 m=52
